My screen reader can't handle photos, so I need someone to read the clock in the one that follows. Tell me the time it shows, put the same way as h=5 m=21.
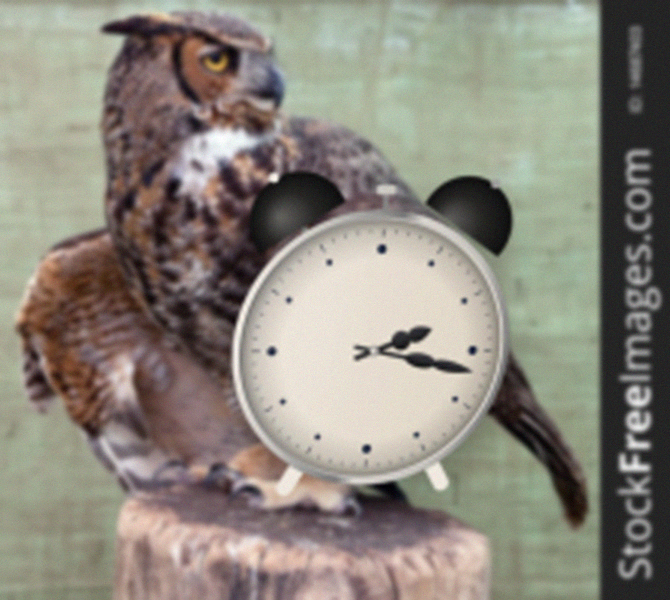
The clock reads h=2 m=17
